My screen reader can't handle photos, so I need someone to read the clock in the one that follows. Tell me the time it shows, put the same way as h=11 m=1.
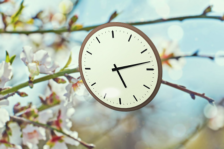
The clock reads h=5 m=13
